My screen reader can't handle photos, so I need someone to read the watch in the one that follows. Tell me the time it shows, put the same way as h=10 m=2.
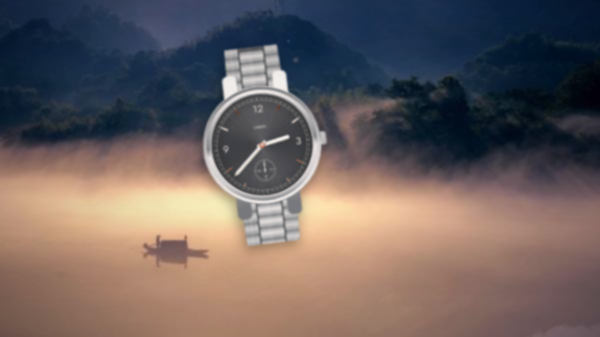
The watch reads h=2 m=38
